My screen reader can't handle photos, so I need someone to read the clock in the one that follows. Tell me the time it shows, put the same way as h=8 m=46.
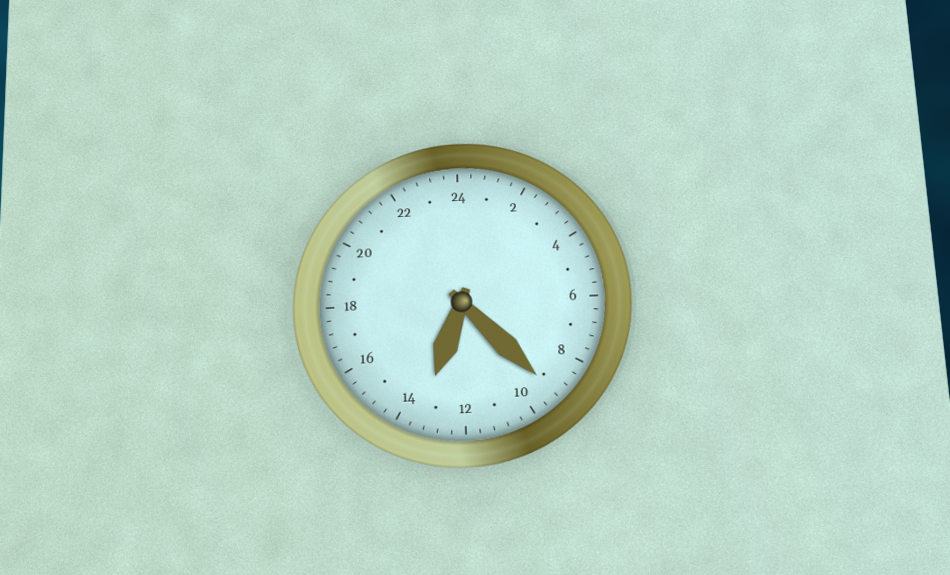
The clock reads h=13 m=23
